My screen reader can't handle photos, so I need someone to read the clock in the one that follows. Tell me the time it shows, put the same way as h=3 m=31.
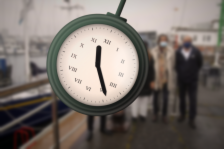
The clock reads h=11 m=24
